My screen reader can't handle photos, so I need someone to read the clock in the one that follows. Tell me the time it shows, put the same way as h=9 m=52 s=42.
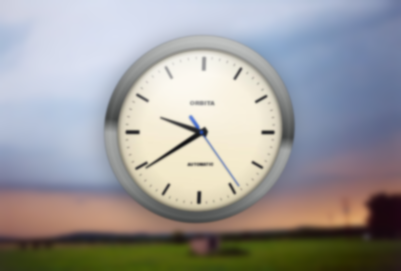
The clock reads h=9 m=39 s=24
